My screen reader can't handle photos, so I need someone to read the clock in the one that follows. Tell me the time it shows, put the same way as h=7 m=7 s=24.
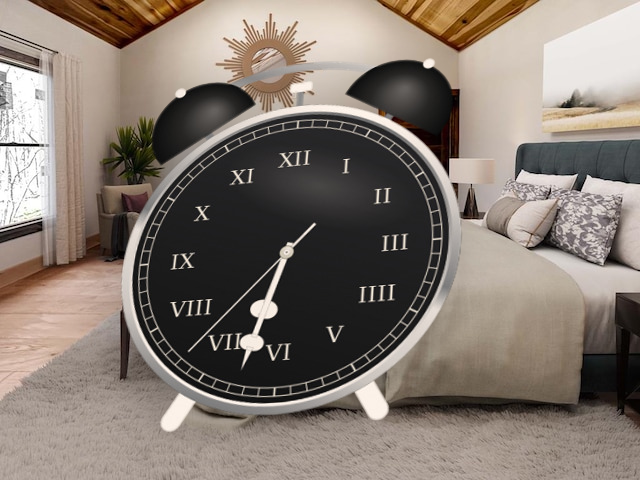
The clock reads h=6 m=32 s=37
